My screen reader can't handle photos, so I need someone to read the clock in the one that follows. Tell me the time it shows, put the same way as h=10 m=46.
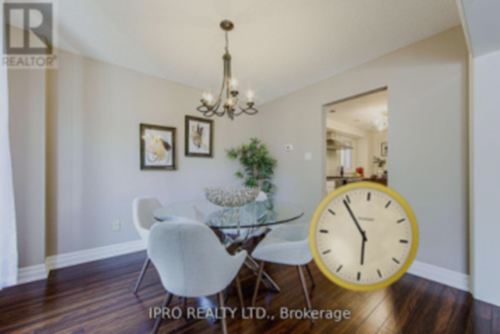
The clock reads h=5 m=54
